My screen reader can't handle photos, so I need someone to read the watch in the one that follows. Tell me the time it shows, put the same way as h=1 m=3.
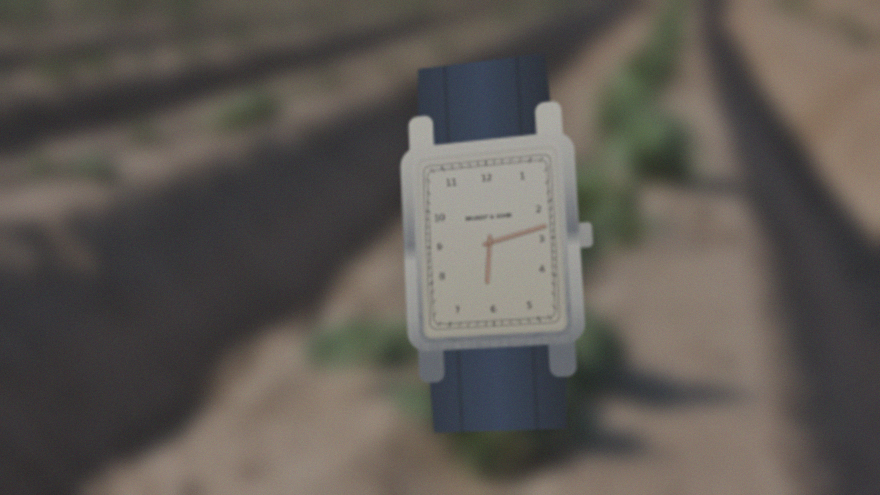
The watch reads h=6 m=13
